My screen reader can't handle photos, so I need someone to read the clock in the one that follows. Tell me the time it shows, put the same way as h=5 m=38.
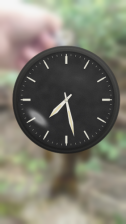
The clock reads h=7 m=28
